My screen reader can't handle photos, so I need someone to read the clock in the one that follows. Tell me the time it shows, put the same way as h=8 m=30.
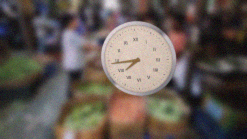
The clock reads h=7 m=44
